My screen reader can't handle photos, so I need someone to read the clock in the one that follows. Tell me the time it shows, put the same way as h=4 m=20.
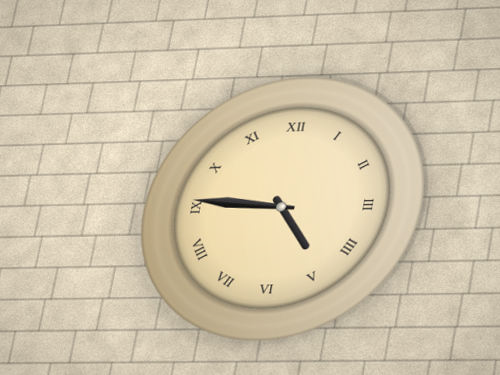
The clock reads h=4 m=46
